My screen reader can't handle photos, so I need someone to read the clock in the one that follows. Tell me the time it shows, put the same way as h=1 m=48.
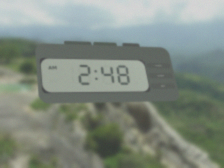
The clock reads h=2 m=48
